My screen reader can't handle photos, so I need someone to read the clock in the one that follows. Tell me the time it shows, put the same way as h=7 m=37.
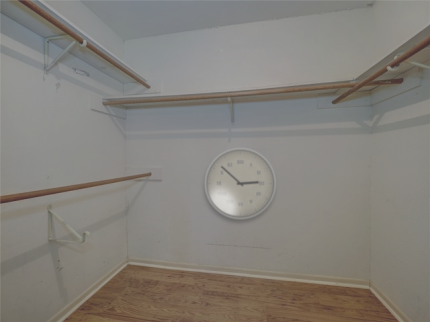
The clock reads h=2 m=52
